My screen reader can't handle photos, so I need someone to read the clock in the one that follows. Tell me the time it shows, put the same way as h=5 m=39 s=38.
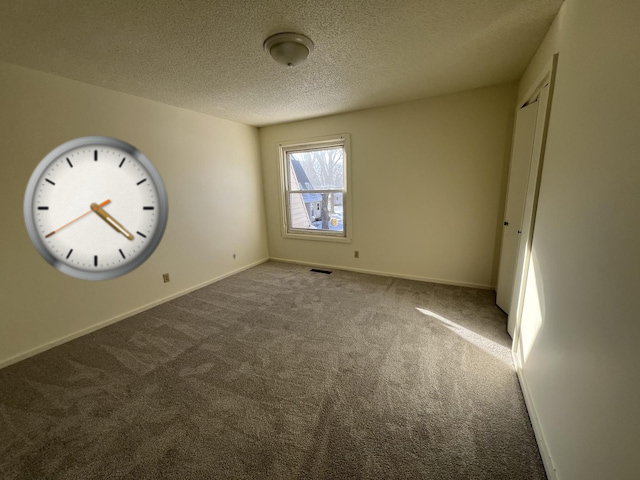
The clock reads h=4 m=21 s=40
